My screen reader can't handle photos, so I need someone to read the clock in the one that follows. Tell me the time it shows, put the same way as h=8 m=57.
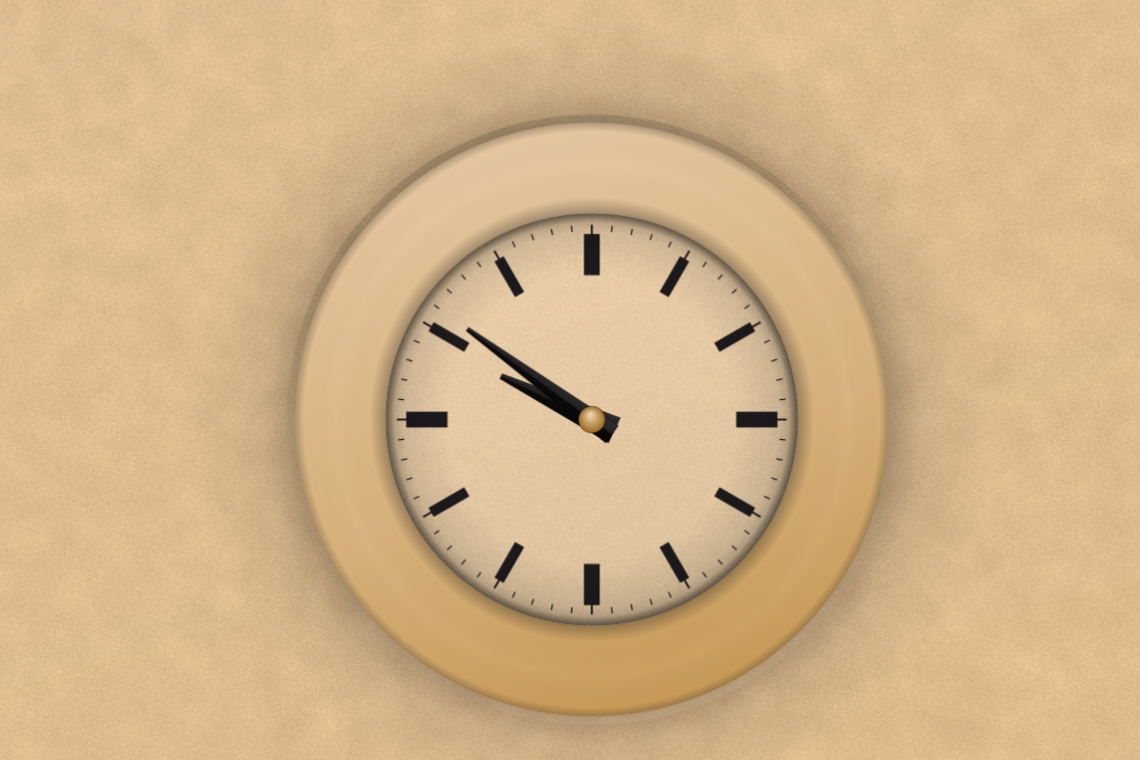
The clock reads h=9 m=51
